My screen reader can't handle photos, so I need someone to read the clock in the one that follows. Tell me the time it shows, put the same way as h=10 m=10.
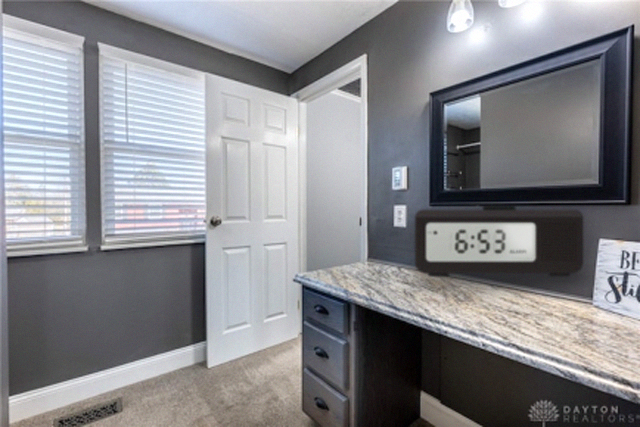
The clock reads h=6 m=53
